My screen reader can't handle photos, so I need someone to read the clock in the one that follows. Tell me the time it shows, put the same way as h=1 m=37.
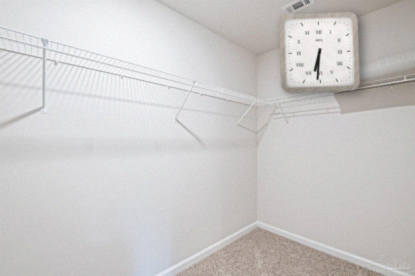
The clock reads h=6 m=31
